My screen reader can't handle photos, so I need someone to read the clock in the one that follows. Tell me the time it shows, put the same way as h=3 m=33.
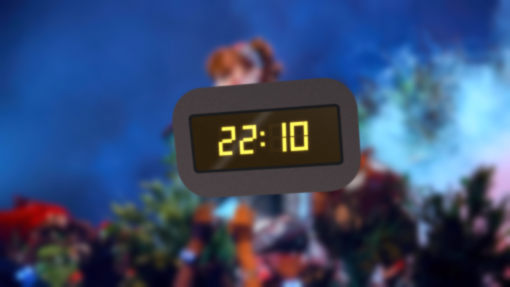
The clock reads h=22 m=10
